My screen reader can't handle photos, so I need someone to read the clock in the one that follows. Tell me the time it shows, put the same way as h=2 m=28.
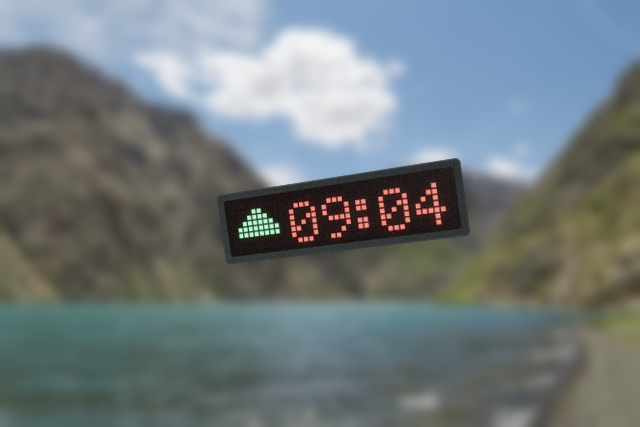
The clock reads h=9 m=4
